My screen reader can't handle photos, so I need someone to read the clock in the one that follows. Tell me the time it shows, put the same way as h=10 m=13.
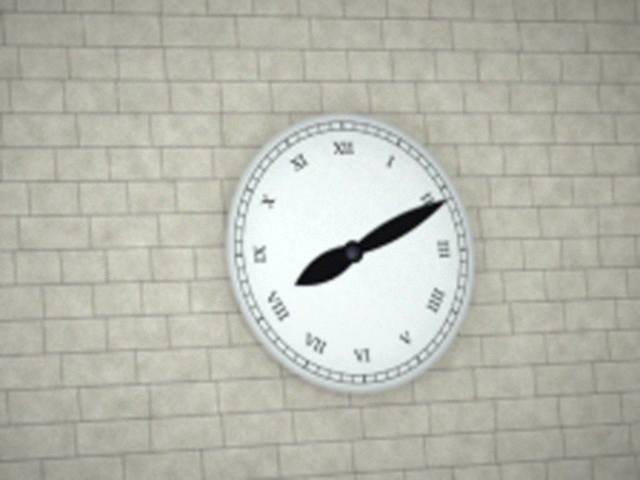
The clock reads h=8 m=11
